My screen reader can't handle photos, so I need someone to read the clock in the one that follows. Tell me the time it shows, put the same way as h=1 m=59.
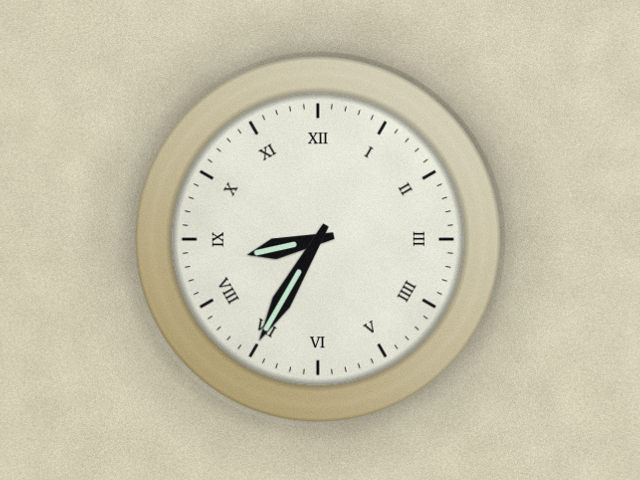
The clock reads h=8 m=35
